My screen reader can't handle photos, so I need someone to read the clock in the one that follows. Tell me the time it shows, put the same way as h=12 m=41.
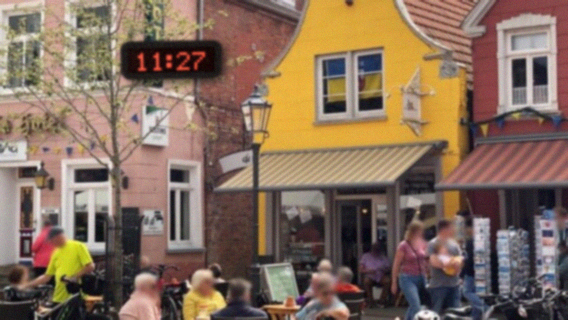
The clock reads h=11 m=27
